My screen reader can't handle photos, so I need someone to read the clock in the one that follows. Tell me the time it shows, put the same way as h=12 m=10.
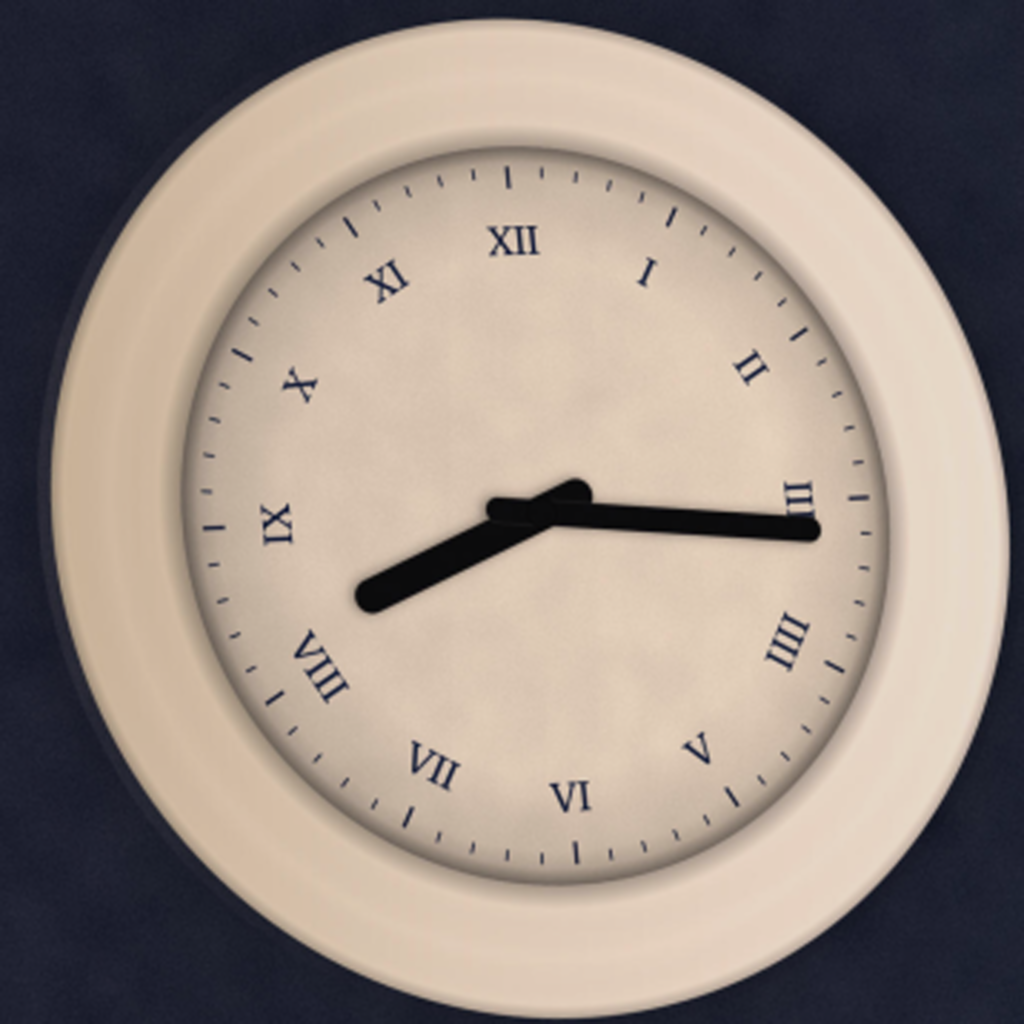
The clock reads h=8 m=16
